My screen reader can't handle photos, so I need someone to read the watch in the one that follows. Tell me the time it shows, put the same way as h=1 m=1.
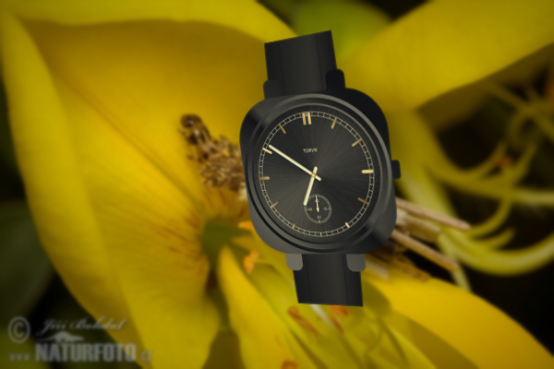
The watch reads h=6 m=51
